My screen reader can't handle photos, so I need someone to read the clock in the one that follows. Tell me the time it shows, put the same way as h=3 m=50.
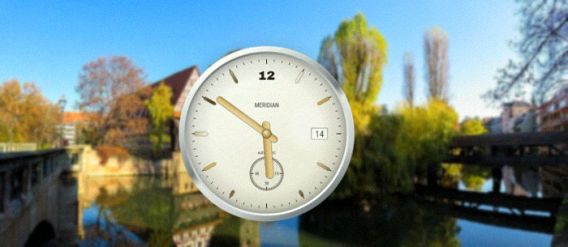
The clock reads h=5 m=51
